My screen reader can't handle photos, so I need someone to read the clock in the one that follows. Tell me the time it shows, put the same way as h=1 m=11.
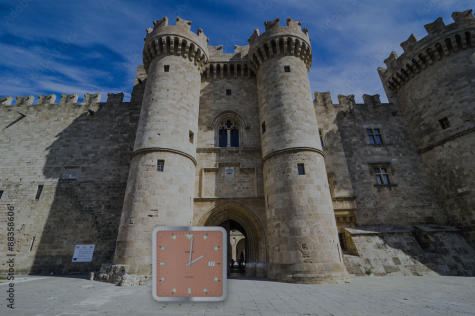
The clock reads h=2 m=1
